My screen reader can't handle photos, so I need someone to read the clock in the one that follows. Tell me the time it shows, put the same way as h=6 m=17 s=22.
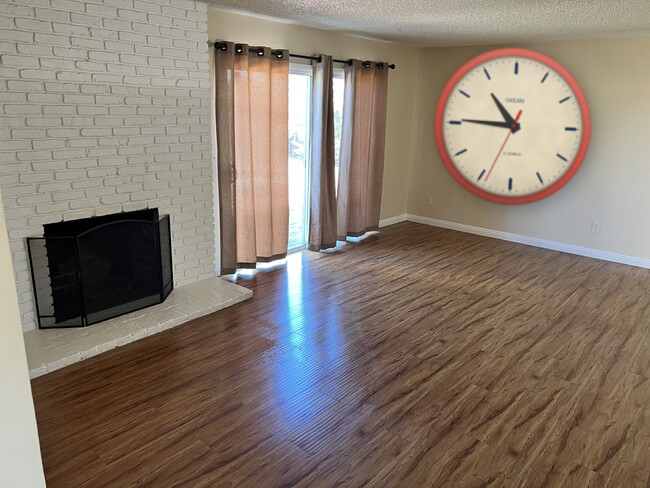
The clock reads h=10 m=45 s=34
